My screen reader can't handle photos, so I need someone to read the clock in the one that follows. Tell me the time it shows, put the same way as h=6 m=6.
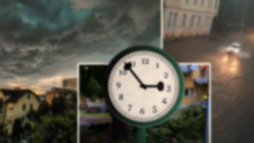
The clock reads h=2 m=53
